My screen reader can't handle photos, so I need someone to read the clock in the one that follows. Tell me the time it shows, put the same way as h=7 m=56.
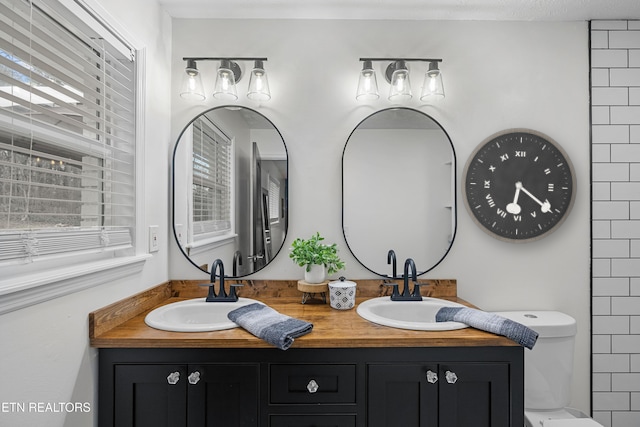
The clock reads h=6 m=21
